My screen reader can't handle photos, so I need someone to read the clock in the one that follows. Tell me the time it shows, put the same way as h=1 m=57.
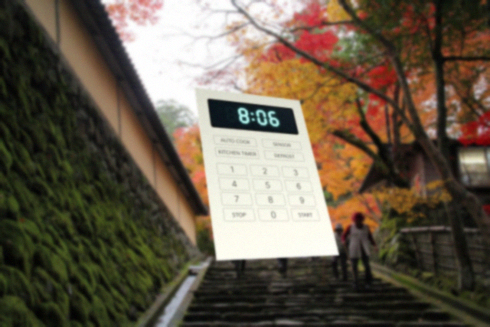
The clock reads h=8 m=6
